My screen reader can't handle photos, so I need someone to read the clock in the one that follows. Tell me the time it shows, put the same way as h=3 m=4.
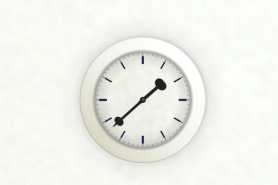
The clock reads h=1 m=38
